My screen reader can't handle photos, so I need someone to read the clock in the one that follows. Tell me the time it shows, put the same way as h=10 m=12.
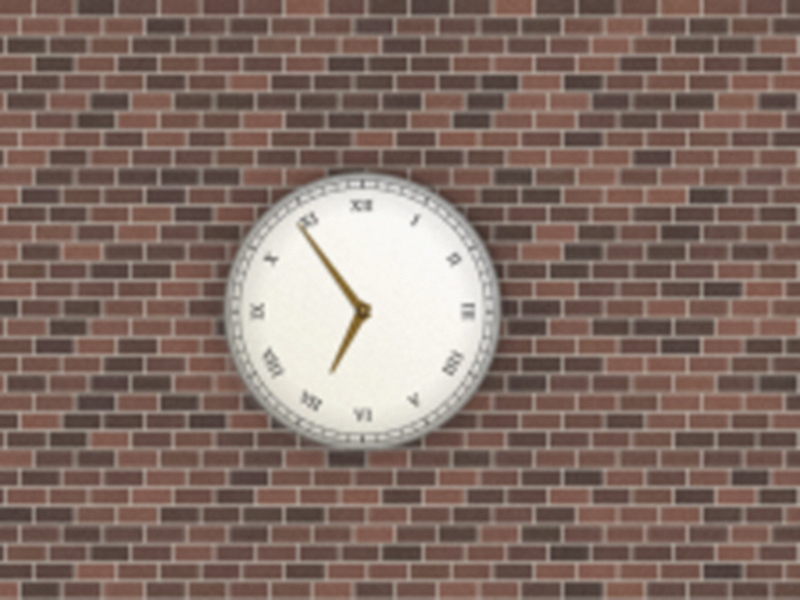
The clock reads h=6 m=54
